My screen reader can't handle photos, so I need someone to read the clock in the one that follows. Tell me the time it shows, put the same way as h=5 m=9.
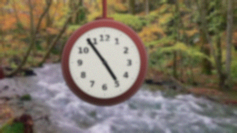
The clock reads h=4 m=54
